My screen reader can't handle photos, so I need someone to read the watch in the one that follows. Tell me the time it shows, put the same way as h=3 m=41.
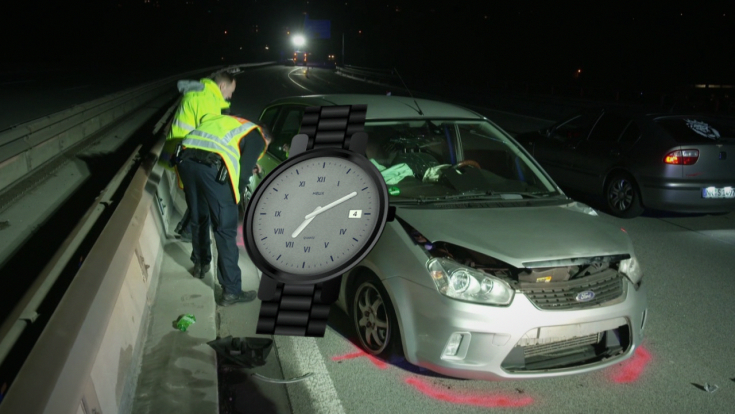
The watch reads h=7 m=10
